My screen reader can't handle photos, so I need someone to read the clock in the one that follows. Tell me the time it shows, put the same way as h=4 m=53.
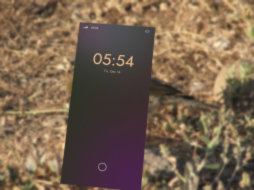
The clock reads h=5 m=54
